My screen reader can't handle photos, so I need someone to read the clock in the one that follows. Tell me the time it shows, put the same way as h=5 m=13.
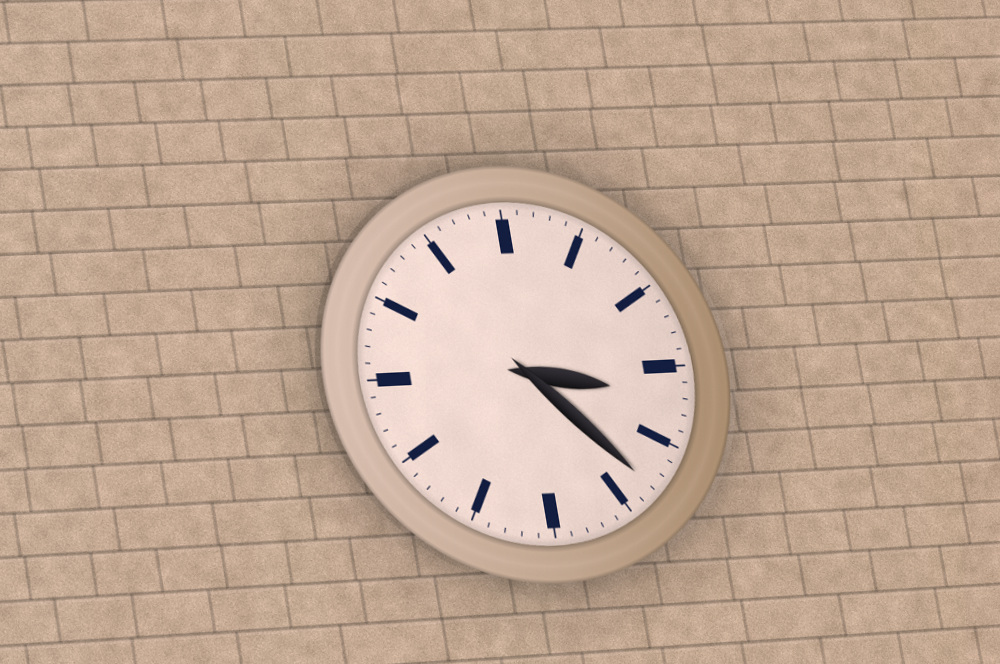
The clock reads h=3 m=23
